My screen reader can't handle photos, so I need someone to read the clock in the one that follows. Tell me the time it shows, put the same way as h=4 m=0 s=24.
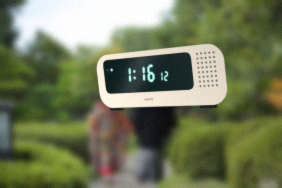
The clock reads h=1 m=16 s=12
